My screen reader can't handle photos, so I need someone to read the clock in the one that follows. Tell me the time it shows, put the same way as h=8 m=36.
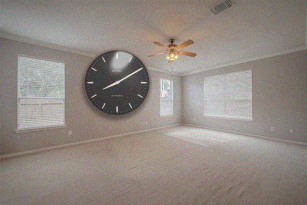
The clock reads h=8 m=10
